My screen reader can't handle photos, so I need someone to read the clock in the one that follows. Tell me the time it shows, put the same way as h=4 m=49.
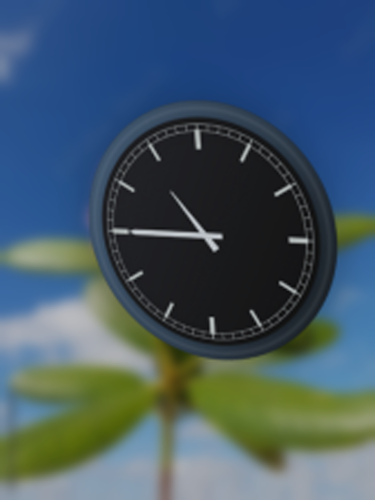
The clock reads h=10 m=45
